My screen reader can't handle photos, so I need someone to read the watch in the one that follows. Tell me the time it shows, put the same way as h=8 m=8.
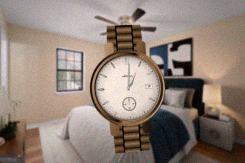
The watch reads h=1 m=1
